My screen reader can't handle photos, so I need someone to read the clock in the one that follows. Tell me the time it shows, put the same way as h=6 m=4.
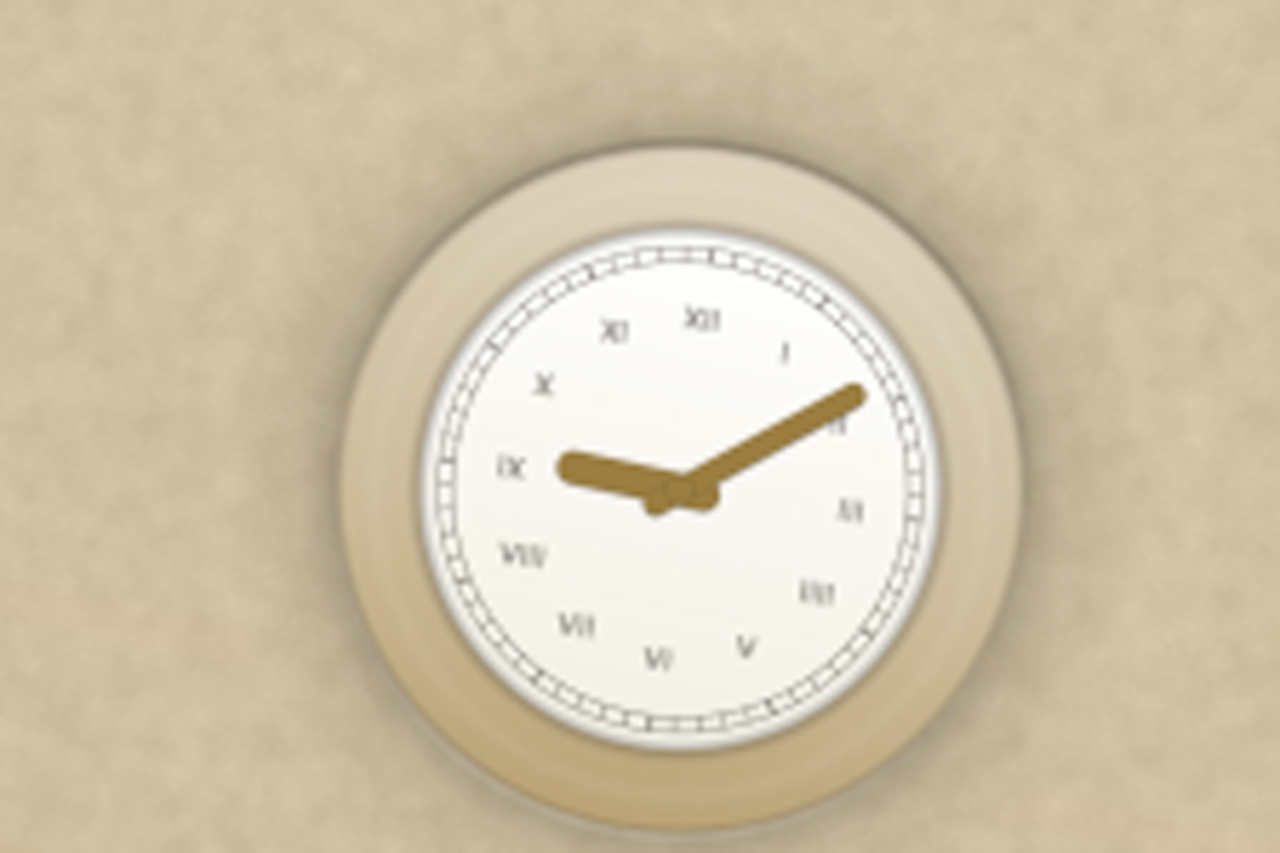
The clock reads h=9 m=9
